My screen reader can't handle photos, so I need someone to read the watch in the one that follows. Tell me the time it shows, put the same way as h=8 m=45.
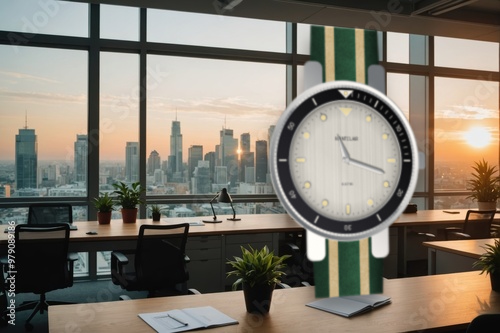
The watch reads h=11 m=18
